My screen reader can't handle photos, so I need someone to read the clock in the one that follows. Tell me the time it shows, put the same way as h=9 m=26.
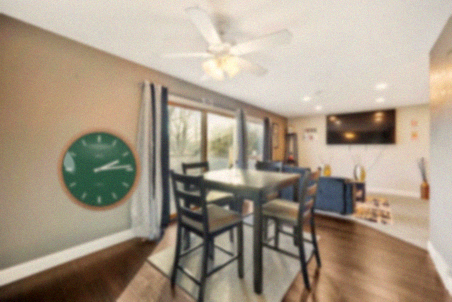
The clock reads h=2 m=14
